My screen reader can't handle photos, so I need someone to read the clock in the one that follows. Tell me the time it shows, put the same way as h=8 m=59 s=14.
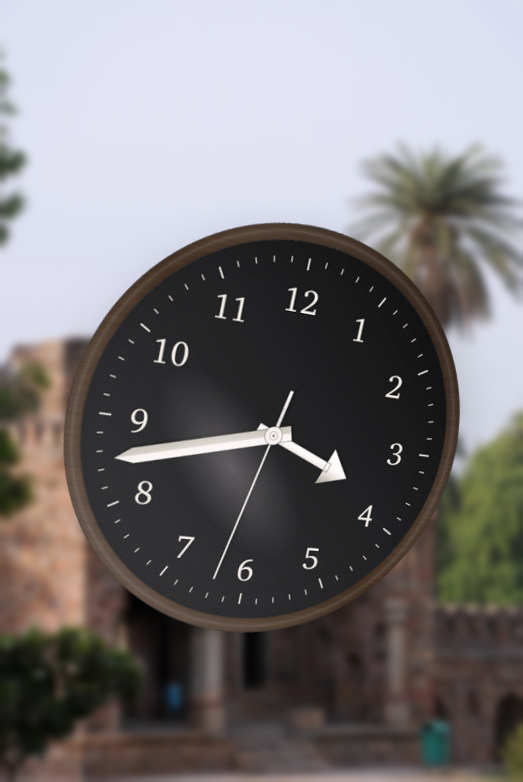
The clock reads h=3 m=42 s=32
